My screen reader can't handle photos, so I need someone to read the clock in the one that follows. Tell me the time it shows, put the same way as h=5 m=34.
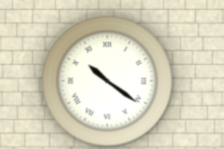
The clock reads h=10 m=21
